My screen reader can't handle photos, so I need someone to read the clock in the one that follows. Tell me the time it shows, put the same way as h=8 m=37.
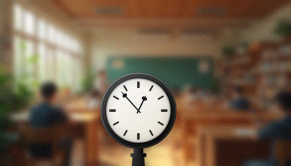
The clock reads h=12 m=53
